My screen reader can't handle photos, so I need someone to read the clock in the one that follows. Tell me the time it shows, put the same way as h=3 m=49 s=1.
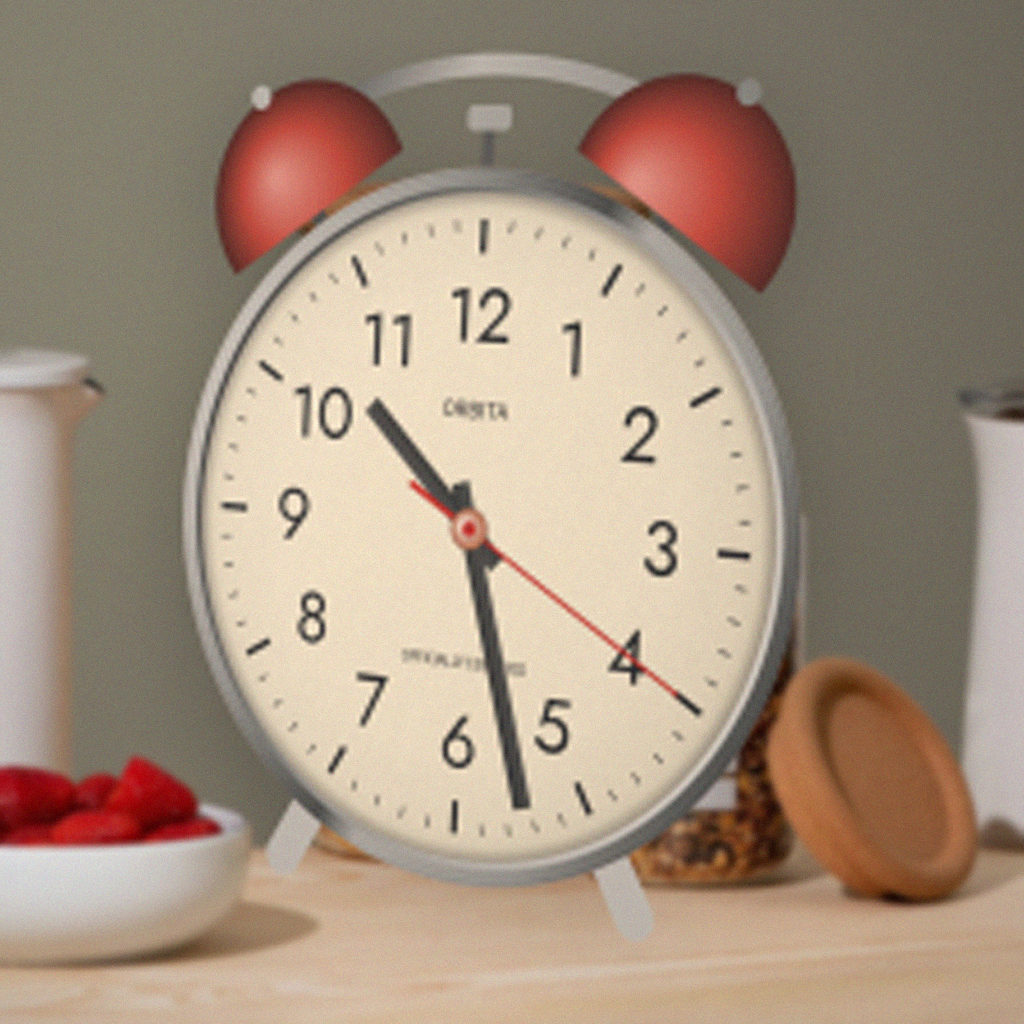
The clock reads h=10 m=27 s=20
